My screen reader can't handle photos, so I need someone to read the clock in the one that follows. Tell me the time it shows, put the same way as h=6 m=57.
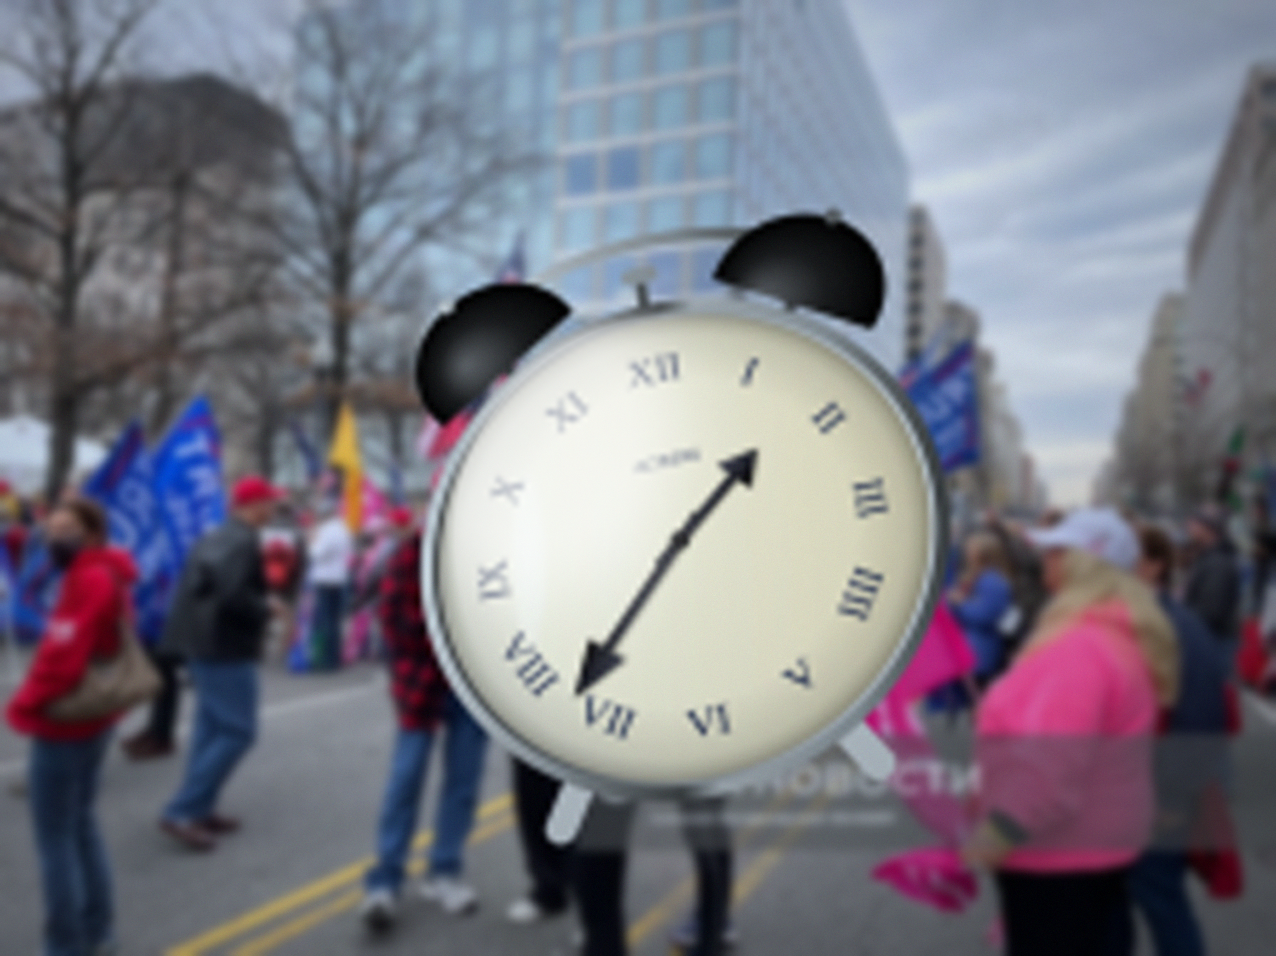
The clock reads h=1 m=37
